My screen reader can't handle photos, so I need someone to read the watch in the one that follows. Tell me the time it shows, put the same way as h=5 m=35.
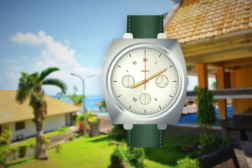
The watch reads h=8 m=10
